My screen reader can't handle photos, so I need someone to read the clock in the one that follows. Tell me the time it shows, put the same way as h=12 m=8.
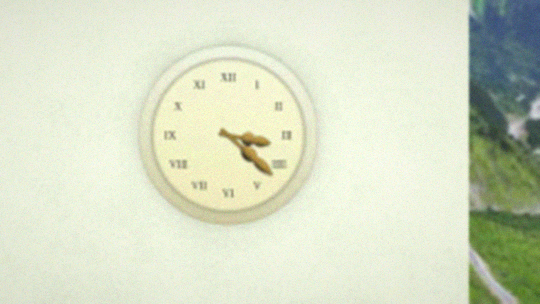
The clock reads h=3 m=22
